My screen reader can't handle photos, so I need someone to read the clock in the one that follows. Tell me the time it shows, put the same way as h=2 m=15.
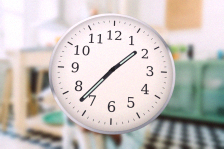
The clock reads h=1 m=37
